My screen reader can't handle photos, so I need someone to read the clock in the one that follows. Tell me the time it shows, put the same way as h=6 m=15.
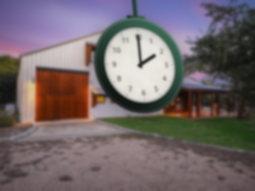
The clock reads h=2 m=0
